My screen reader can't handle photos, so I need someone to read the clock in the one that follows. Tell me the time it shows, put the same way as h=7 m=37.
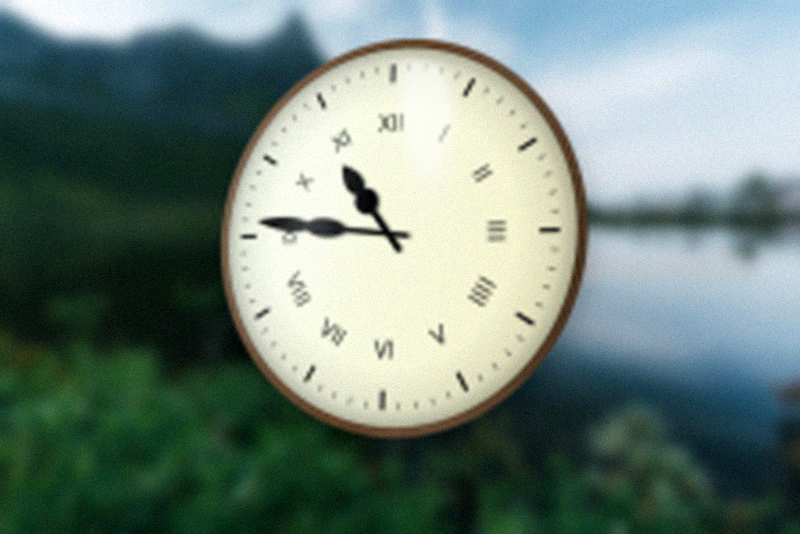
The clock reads h=10 m=46
